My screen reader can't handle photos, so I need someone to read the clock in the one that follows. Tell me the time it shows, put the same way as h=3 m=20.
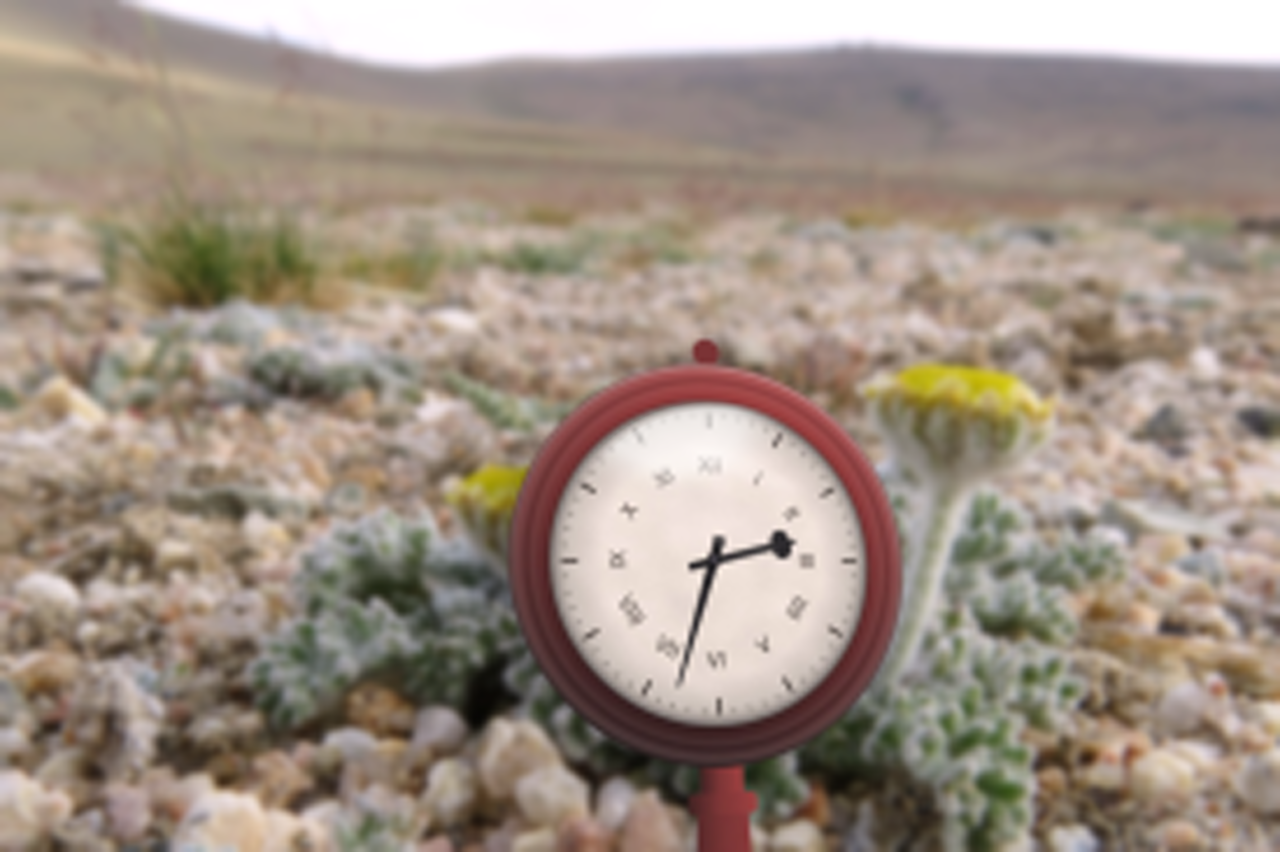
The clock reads h=2 m=33
